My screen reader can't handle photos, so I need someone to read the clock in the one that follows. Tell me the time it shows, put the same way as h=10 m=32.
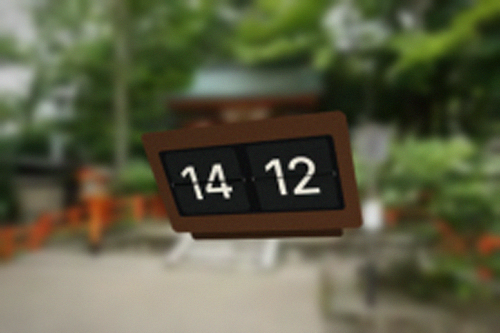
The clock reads h=14 m=12
